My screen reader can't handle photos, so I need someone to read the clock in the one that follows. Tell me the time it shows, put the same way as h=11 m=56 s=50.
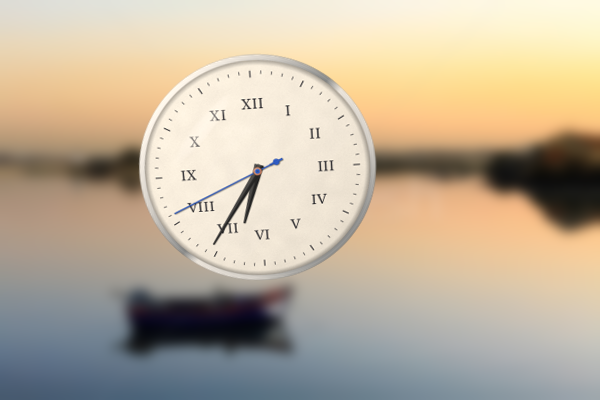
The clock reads h=6 m=35 s=41
